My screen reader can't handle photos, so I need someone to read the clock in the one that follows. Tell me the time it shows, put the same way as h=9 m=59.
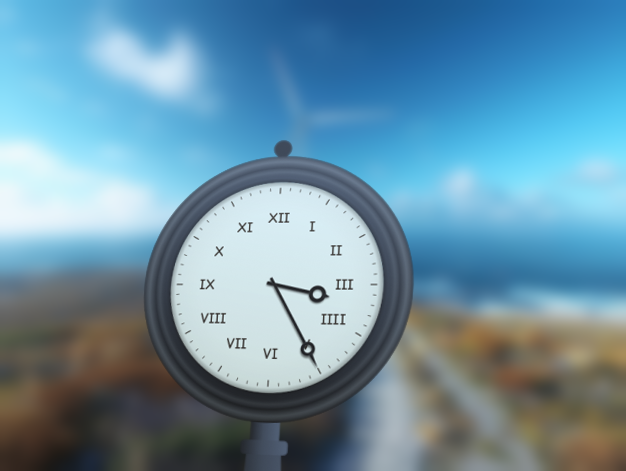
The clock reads h=3 m=25
